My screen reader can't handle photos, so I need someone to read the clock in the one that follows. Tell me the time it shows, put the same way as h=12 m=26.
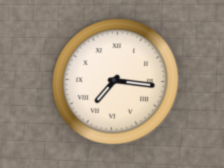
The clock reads h=7 m=16
